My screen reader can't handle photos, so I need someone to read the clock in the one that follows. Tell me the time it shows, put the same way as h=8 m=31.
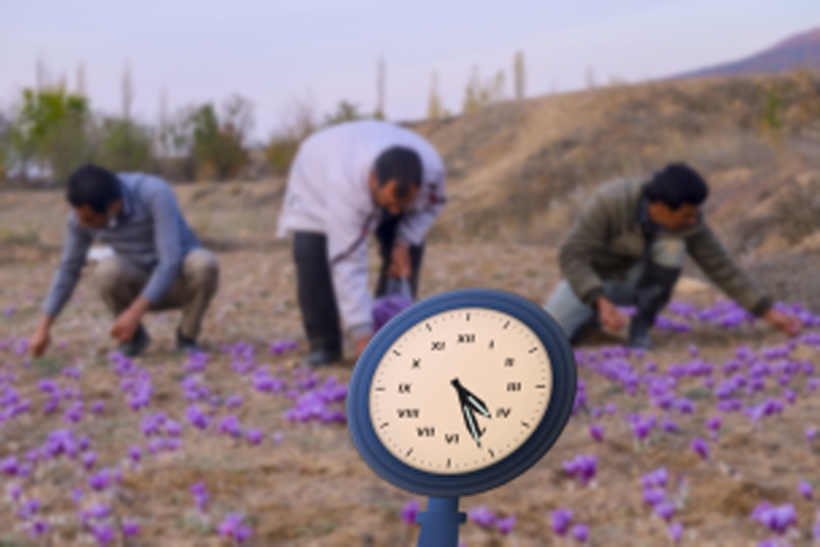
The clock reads h=4 m=26
